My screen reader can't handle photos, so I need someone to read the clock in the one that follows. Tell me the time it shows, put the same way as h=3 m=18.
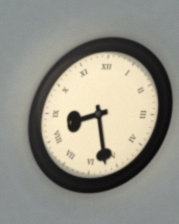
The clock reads h=8 m=27
